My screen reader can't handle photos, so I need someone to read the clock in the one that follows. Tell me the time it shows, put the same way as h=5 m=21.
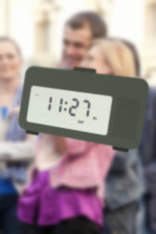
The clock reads h=11 m=27
